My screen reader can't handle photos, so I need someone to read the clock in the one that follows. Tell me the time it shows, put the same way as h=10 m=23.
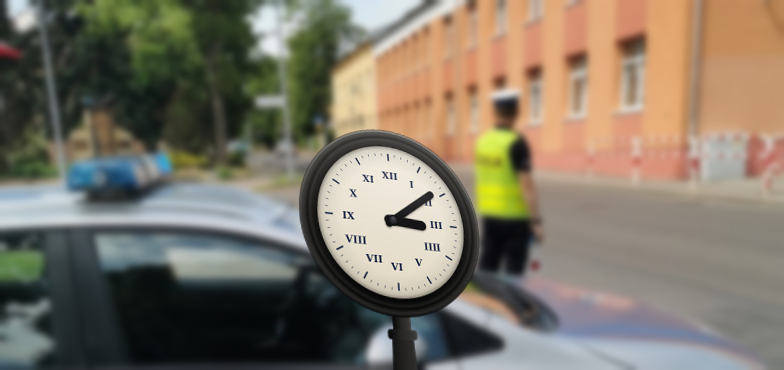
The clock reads h=3 m=9
